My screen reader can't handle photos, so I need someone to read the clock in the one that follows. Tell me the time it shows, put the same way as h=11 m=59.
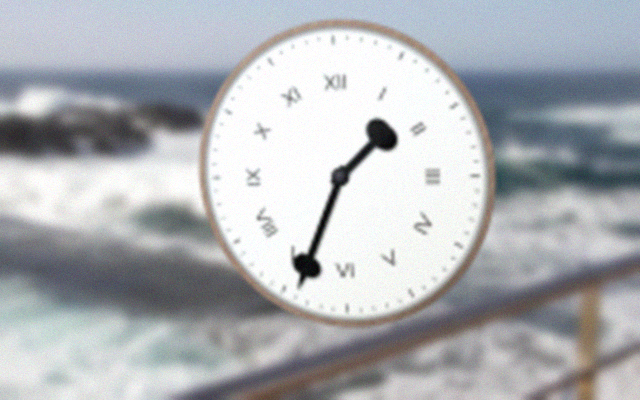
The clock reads h=1 m=34
